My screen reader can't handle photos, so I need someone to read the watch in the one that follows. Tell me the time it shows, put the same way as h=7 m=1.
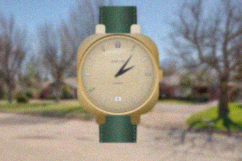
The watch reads h=2 m=6
